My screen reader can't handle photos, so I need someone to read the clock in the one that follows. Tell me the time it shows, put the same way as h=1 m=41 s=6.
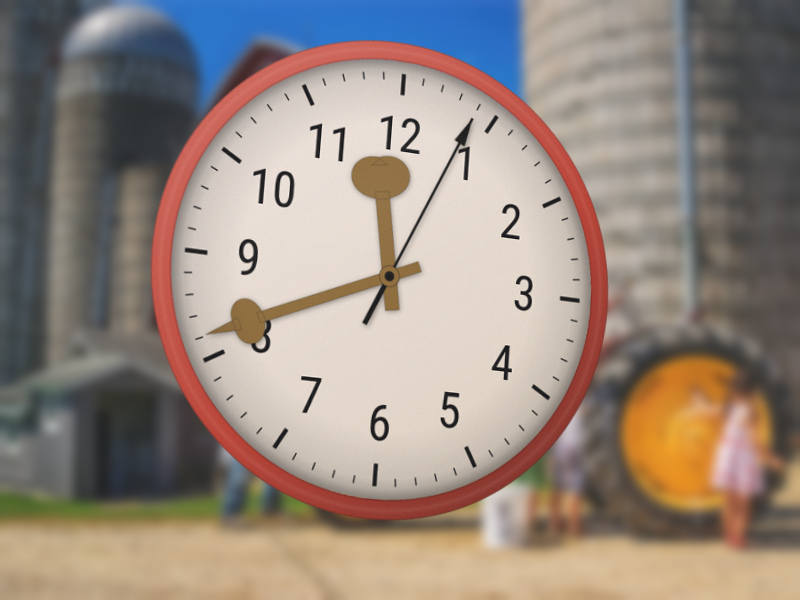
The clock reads h=11 m=41 s=4
